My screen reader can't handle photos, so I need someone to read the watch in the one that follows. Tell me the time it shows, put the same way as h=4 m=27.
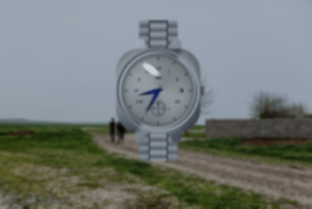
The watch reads h=8 m=35
